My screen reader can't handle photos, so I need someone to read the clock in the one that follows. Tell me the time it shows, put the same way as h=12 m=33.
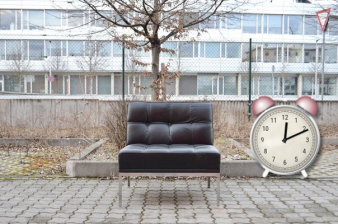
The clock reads h=12 m=11
